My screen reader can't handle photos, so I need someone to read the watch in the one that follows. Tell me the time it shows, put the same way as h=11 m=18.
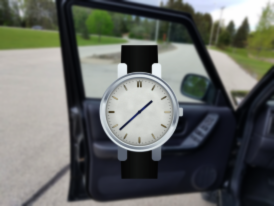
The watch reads h=1 m=38
